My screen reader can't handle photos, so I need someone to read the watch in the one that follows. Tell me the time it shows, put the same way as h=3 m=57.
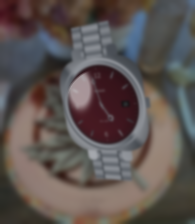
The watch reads h=4 m=58
